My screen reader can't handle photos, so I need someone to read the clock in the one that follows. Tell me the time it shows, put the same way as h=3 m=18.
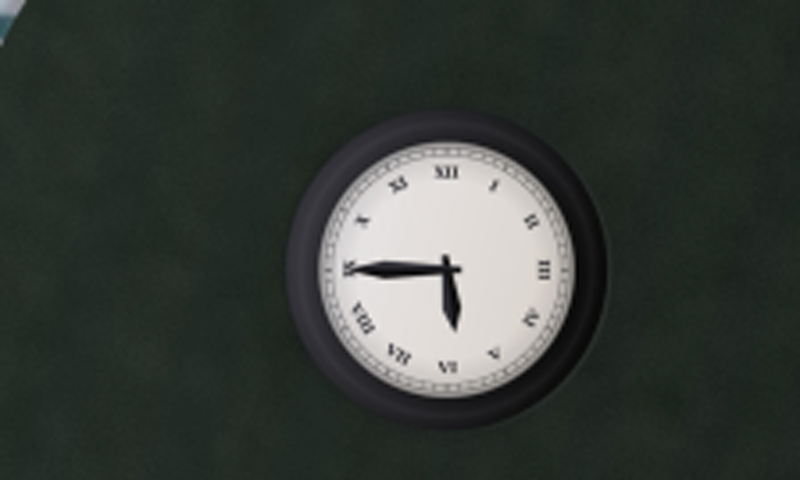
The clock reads h=5 m=45
